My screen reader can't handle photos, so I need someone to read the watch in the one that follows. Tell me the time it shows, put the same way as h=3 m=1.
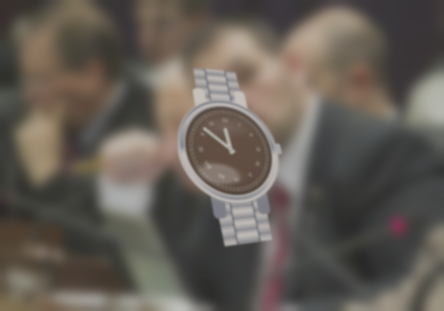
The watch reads h=11 m=52
